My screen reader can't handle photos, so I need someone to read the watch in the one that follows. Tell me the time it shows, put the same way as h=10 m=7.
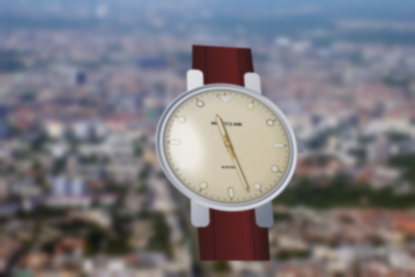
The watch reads h=11 m=27
